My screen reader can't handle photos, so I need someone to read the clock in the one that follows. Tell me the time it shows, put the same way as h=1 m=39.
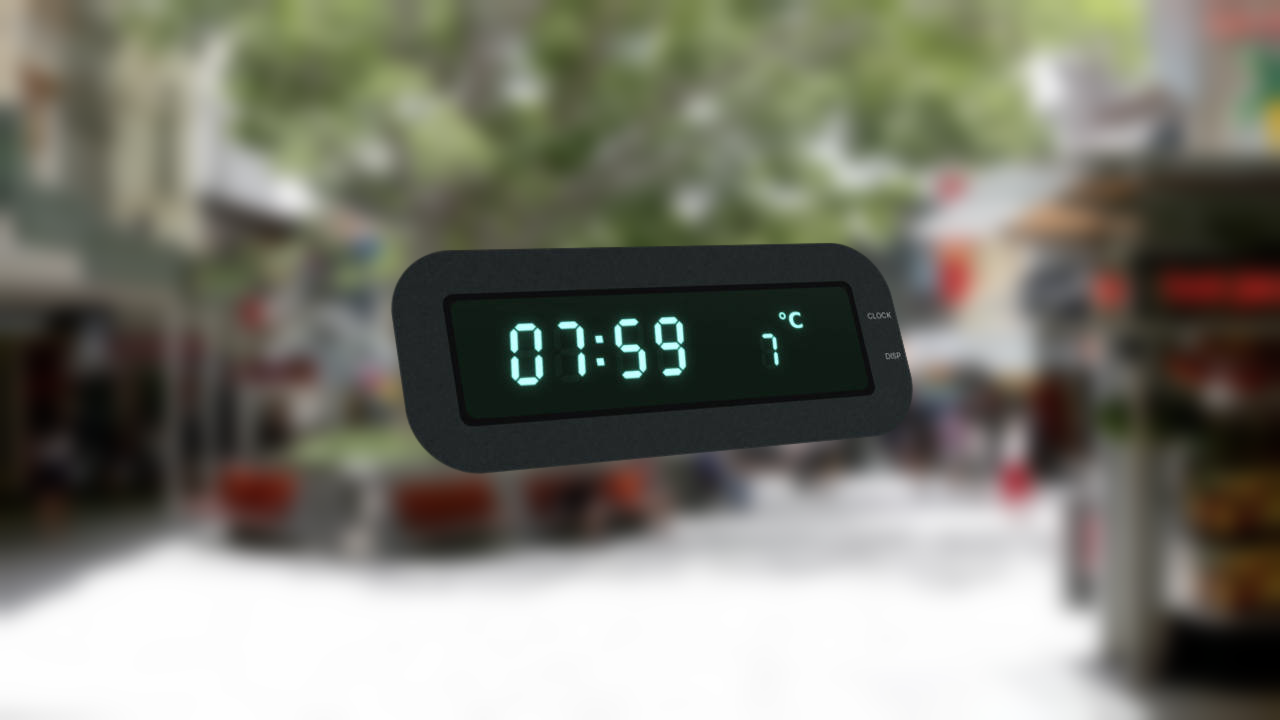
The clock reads h=7 m=59
